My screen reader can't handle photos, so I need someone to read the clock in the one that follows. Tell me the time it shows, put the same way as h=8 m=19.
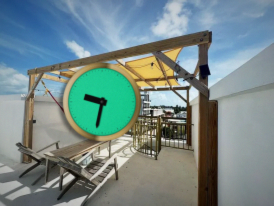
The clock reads h=9 m=32
